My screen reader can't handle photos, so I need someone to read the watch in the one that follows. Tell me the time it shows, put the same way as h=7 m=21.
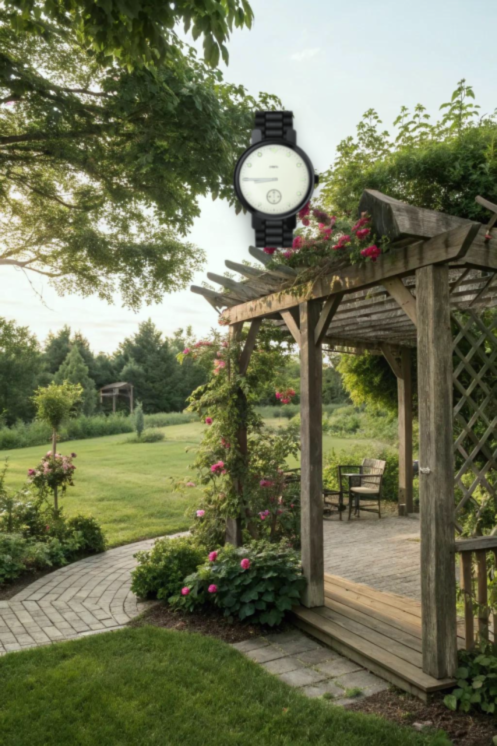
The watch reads h=8 m=45
